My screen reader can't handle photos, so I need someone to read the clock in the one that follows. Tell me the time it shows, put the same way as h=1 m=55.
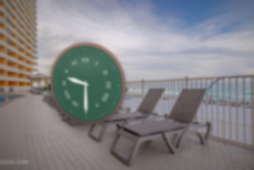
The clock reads h=9 m=30
